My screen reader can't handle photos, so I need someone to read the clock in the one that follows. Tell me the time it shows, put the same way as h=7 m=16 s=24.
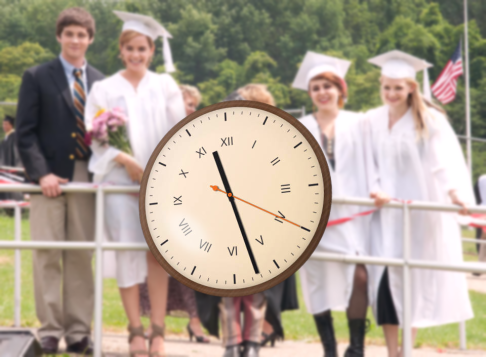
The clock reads h=11 m=27 s=20
